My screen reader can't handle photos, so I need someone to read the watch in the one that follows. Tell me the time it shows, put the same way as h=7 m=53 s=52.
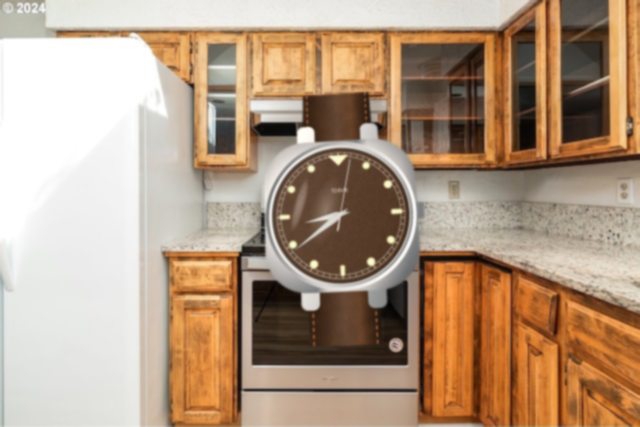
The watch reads h=8 m=39 s=2
